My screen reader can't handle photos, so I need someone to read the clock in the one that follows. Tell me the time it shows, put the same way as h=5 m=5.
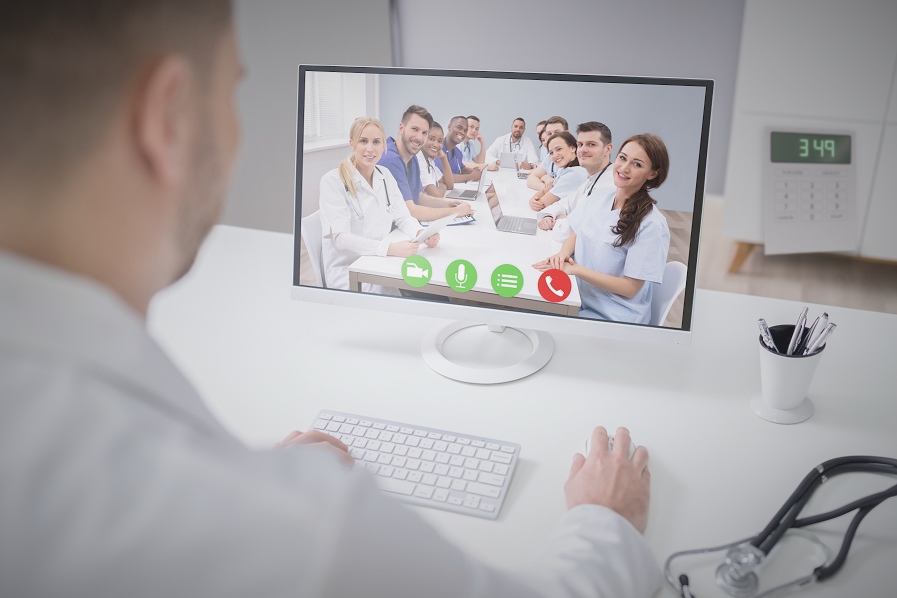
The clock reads h=3 m=49
